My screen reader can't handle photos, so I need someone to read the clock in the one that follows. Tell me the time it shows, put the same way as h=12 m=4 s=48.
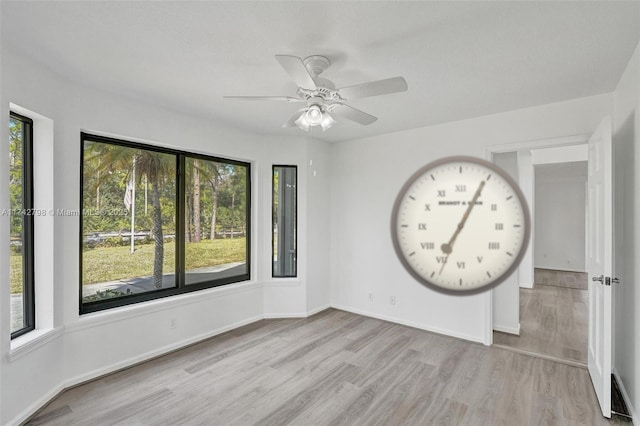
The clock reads h=7 m=4 s=34
